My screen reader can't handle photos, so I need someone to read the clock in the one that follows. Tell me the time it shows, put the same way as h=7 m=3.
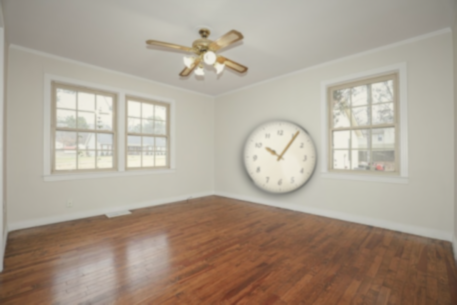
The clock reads h=10 m=6
